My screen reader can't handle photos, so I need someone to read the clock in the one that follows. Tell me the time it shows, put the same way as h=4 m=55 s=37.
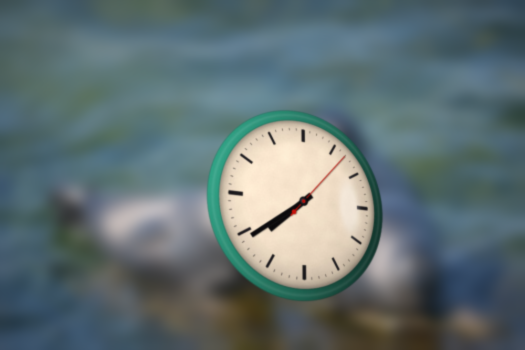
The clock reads h=7 m=39 s=7
